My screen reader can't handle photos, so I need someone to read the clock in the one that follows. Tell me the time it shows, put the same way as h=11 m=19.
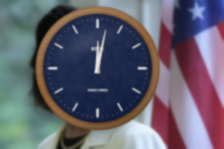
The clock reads h=12 m=2
